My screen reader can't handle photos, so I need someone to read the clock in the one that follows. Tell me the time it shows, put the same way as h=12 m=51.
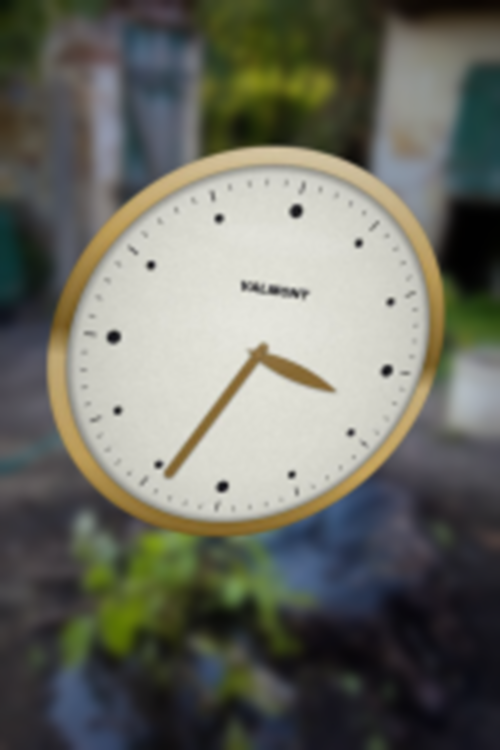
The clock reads h=3 m=34
